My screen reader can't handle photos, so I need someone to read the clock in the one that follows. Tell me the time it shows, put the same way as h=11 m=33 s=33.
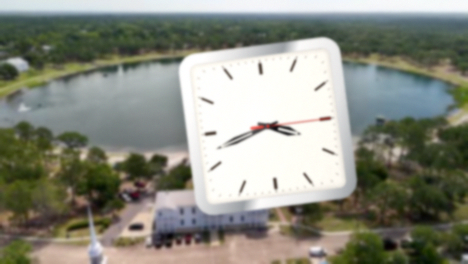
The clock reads h=3 m=42 s=15
